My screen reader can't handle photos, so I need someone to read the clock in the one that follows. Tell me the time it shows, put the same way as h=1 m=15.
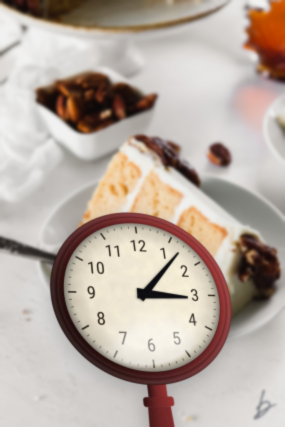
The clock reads h=3 m=7
